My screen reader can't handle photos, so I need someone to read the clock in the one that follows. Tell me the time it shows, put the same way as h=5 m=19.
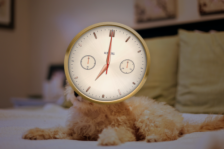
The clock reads h=7 m=0
